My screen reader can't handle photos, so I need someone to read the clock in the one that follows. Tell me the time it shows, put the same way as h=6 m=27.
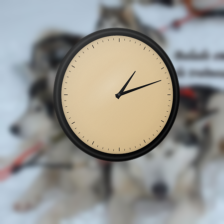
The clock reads h=1 m=12
